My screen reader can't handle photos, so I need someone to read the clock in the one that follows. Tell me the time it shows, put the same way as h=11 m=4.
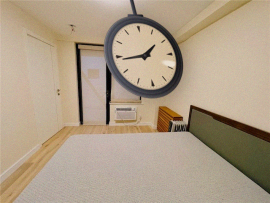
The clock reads h=1 m=44
